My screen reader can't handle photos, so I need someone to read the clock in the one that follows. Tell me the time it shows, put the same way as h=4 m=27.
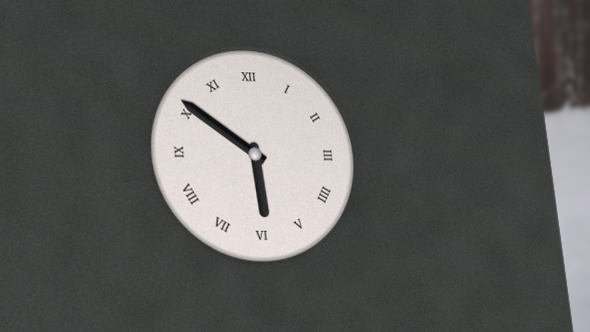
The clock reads h=5 m=51
